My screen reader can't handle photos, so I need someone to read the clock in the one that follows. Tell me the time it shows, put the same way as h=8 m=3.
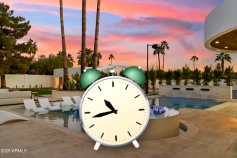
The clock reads h=10 m=43
